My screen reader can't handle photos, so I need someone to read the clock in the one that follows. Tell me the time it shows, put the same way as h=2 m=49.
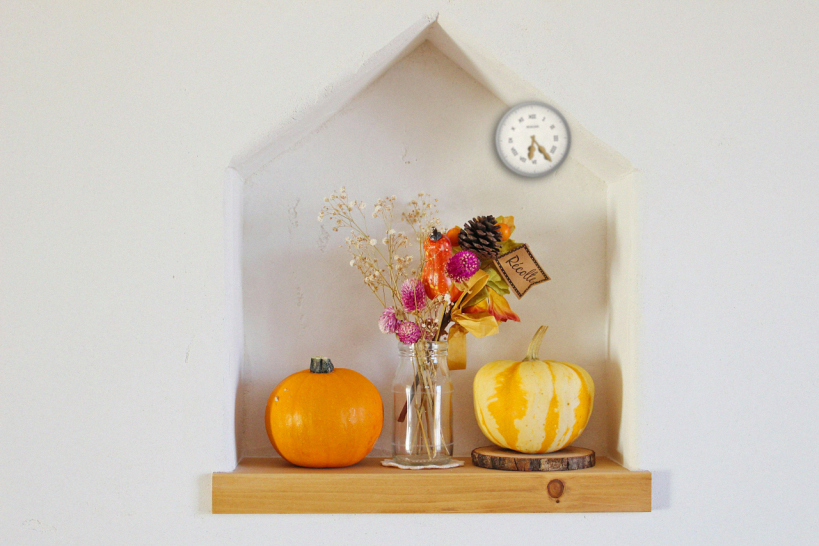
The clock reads h=6 m=24
